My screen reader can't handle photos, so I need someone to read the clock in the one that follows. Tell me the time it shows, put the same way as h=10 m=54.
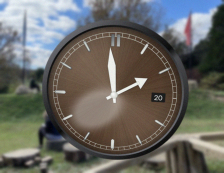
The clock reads h=1 m=59
